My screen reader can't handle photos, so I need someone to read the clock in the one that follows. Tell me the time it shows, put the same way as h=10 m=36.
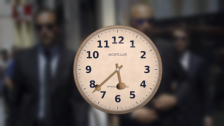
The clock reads h=5 m=38
